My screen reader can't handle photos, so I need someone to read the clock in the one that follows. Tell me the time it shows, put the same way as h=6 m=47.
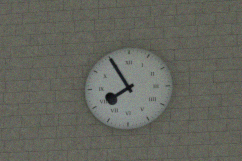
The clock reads h=7 m=55
